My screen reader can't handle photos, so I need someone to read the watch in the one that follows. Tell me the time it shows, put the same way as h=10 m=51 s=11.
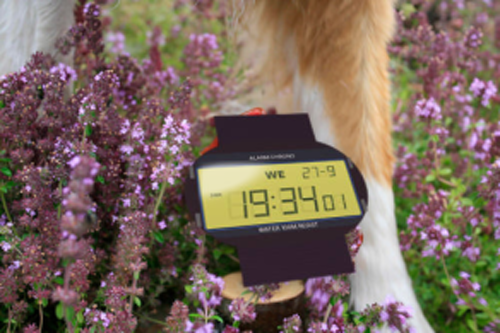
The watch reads h=19 m=34 s=1
